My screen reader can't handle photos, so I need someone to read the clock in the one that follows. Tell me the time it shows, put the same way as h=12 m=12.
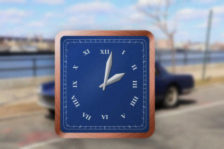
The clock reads h=2 m=2
